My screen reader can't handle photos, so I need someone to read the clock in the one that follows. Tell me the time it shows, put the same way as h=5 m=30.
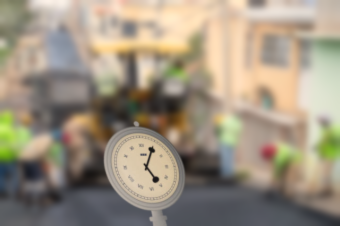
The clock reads h=5 m=5
